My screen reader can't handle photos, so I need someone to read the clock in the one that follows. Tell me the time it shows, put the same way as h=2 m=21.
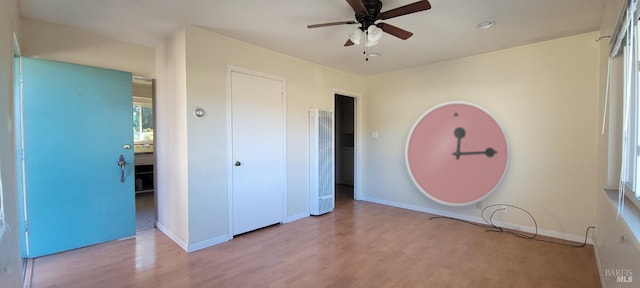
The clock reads h=12 m=15
